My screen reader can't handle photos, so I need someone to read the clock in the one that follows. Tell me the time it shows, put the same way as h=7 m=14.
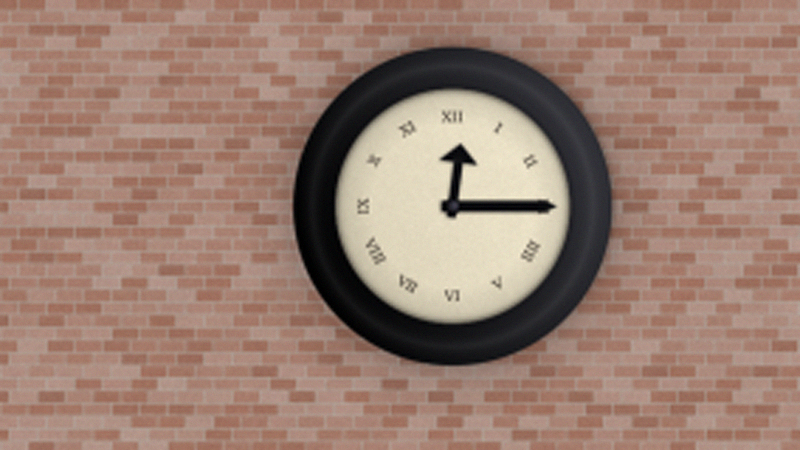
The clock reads h=12 m=15
